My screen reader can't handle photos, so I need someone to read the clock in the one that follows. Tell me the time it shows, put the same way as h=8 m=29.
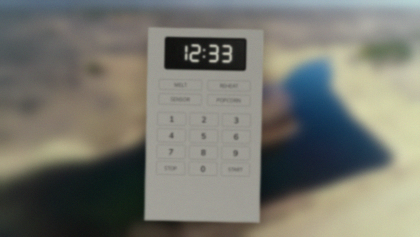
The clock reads h=12 m=33
